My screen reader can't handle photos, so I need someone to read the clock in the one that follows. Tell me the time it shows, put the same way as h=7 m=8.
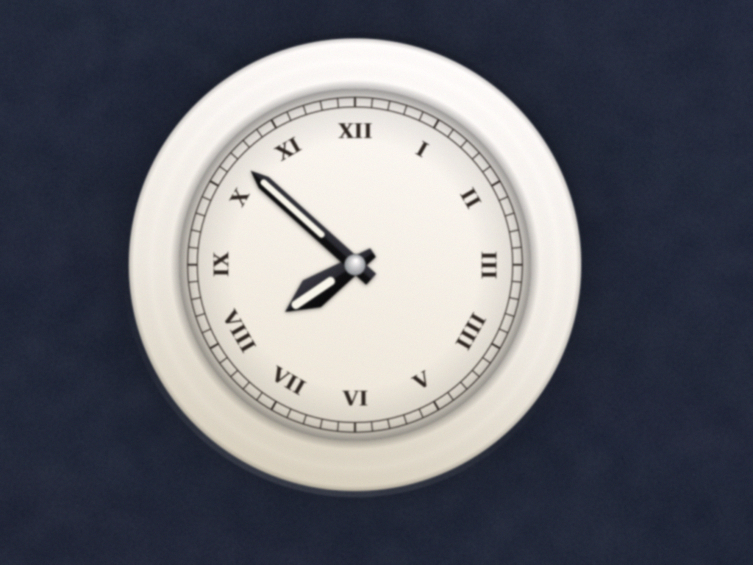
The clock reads h=7 m=52
